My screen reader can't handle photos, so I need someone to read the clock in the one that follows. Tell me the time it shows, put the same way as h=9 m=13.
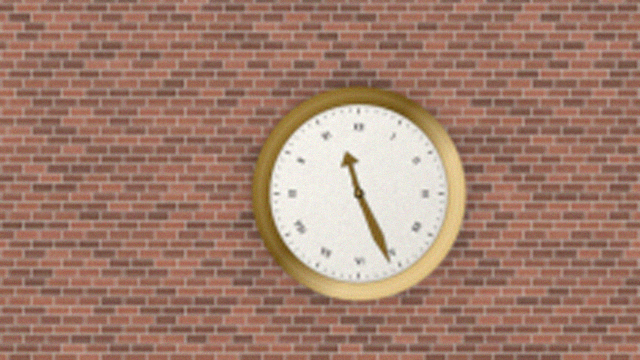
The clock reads h=11 m=26
